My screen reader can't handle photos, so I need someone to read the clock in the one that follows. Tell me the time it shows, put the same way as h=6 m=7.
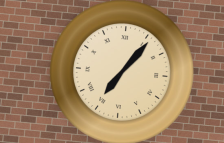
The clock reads h=7 m=6
